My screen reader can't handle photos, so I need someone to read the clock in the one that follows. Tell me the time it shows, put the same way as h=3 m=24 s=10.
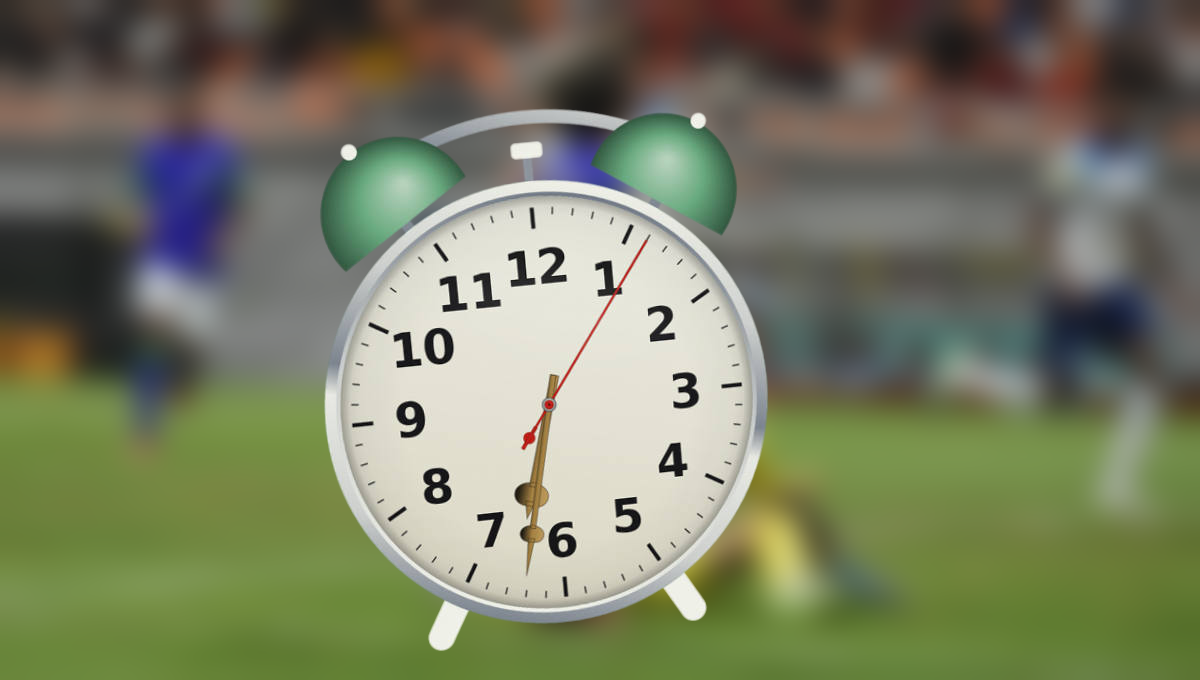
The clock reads h=6 m=32 s=6
